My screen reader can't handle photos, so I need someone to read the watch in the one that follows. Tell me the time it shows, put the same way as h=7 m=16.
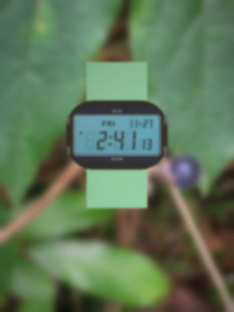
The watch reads h=2 m=41
